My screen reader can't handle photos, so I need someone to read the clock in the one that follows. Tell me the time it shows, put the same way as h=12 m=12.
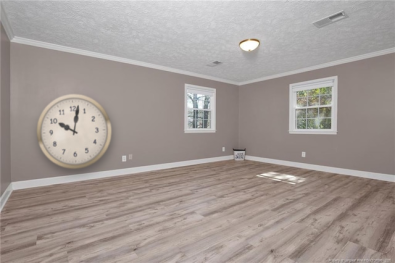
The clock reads h=10 m=2
